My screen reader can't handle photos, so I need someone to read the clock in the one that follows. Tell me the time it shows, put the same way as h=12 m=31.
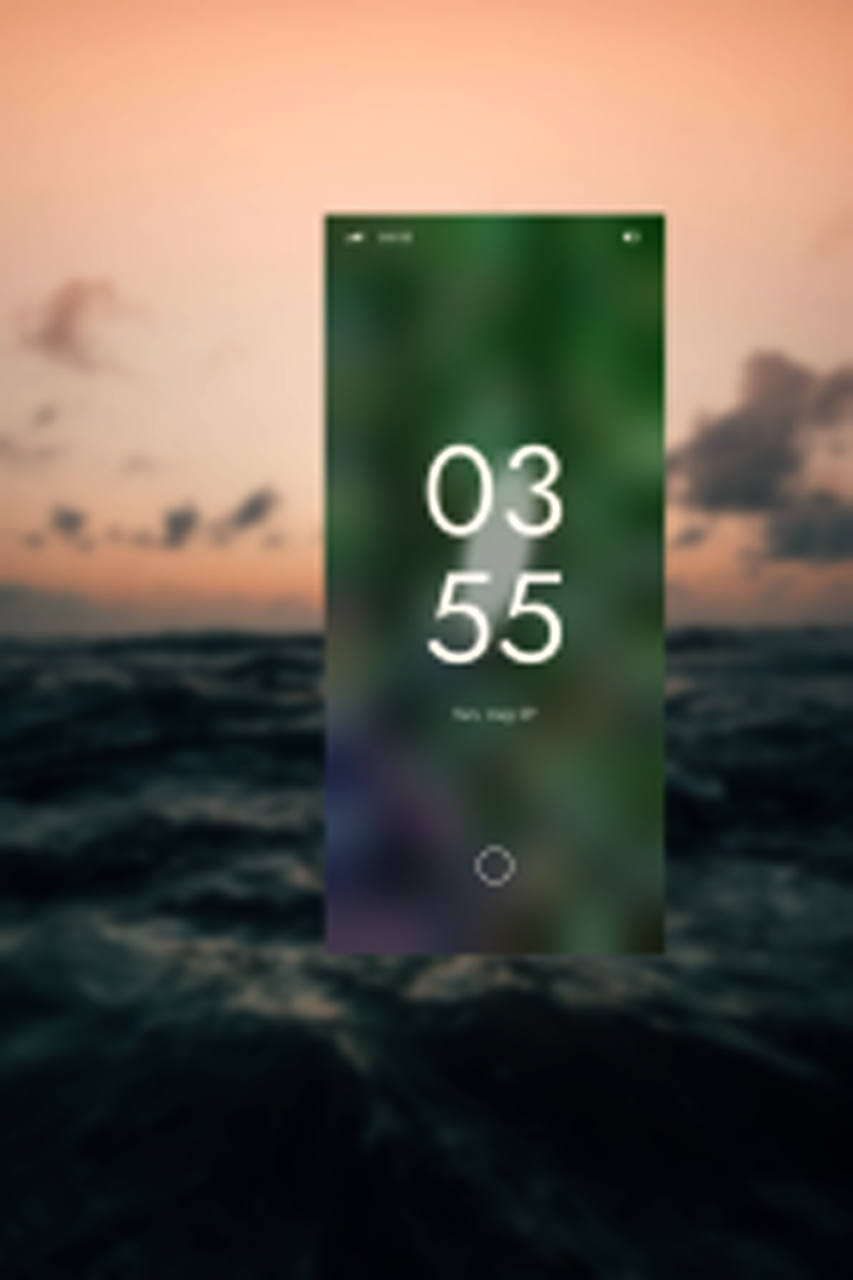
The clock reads h=3 m=55
